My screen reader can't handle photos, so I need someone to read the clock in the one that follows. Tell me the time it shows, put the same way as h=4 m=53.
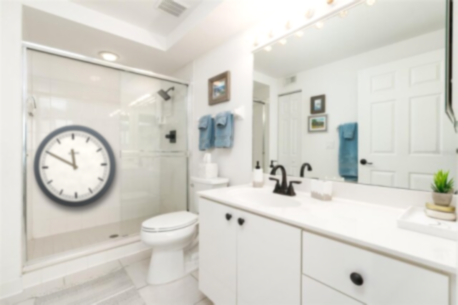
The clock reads h=11 m=50
